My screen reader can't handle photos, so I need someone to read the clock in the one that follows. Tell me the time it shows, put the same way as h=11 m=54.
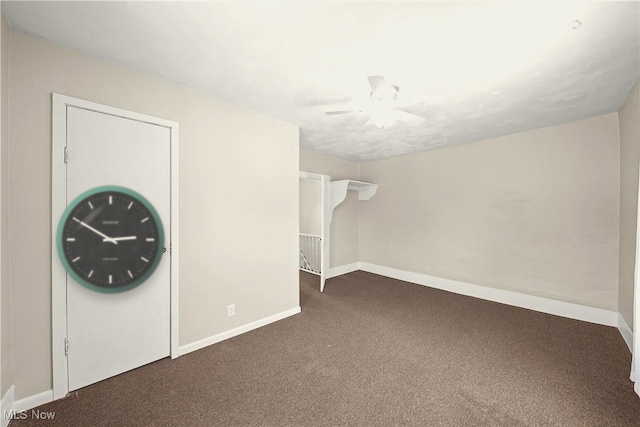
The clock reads h=2 m=50
